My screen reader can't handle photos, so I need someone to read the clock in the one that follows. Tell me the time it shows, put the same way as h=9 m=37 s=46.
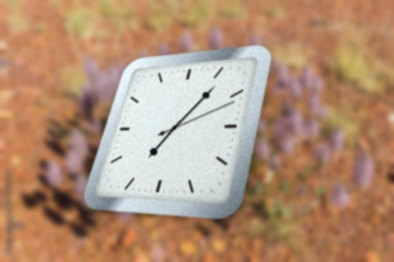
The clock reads h=7 m=6 s=11
